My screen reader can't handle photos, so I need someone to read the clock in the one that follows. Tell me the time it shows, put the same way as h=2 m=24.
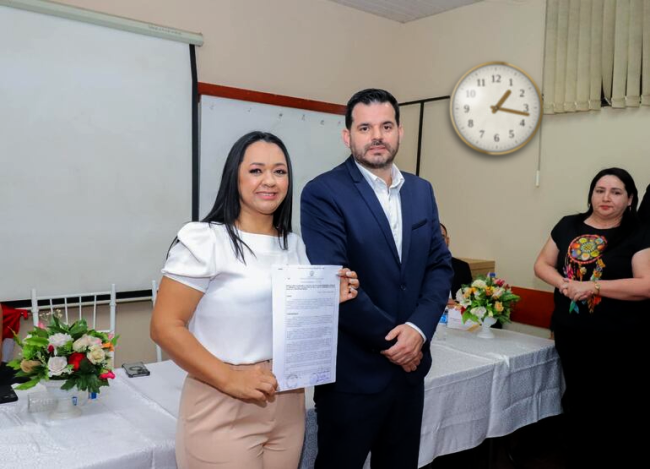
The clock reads h=1 m=17
